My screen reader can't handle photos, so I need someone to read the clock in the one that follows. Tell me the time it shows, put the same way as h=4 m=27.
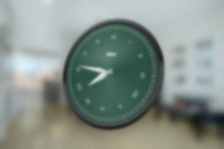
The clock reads h=7 m=46
